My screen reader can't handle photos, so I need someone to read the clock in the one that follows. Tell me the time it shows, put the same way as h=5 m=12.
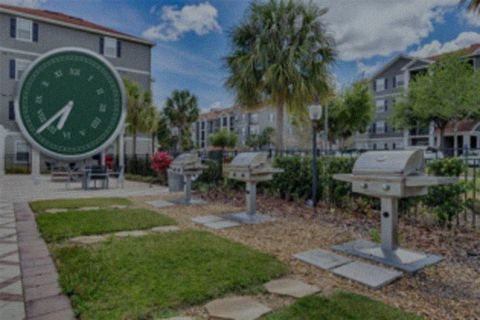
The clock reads h=6 m=37
